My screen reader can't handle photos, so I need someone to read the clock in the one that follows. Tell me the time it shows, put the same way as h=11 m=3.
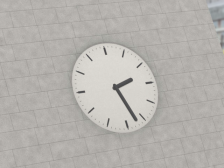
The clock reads h=2 m=27
